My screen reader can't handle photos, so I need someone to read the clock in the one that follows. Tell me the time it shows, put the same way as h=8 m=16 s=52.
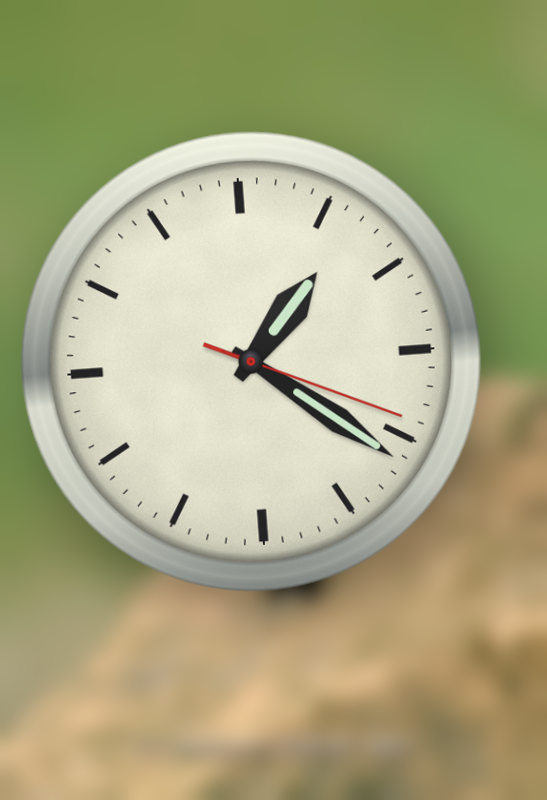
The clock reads h=1 m=21 s=19
